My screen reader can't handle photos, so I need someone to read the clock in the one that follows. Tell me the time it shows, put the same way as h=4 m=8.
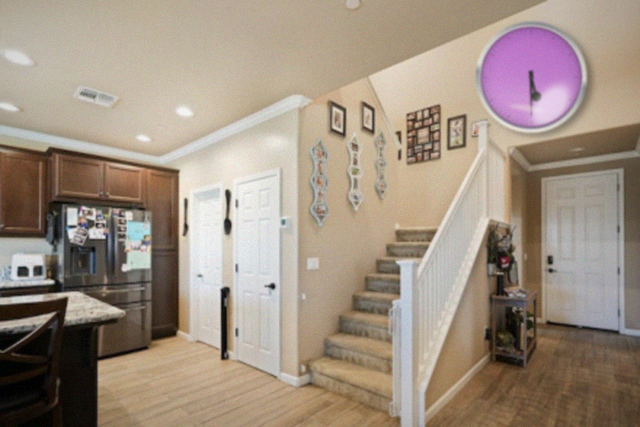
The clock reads h=5 m=30
